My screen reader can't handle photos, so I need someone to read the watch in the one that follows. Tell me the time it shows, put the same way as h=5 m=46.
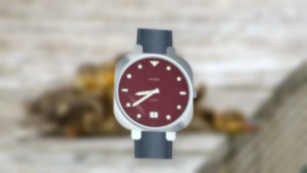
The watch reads h=8 m=39
